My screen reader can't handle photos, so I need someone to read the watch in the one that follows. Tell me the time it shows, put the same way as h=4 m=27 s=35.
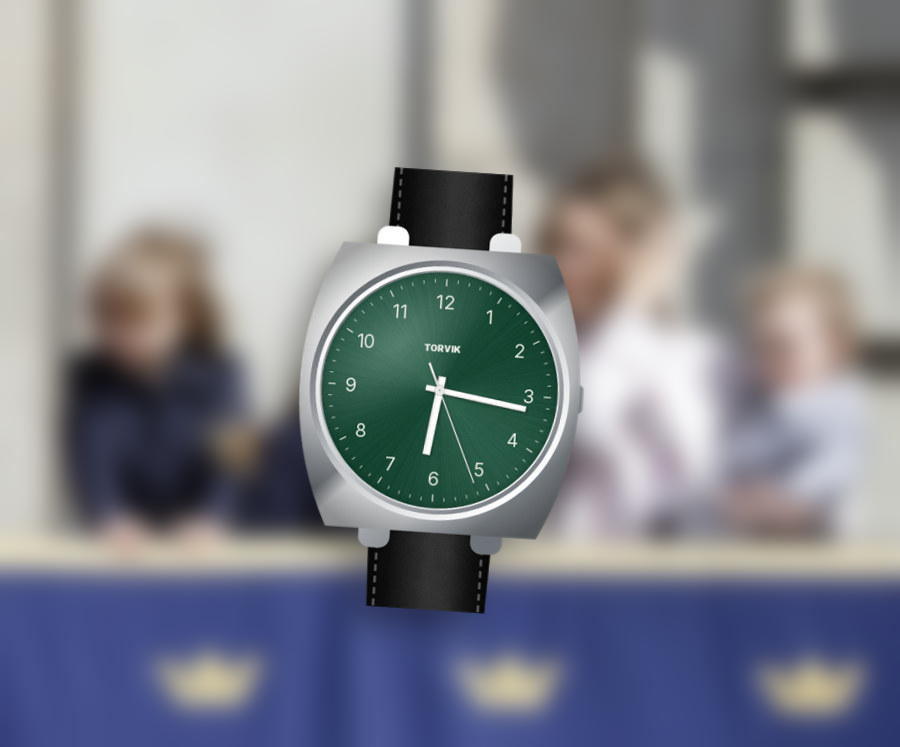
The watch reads h=6 m=16 s=26
